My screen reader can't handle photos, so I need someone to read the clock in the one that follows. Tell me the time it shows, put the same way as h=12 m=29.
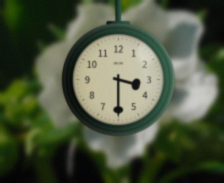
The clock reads h=3 m=30
